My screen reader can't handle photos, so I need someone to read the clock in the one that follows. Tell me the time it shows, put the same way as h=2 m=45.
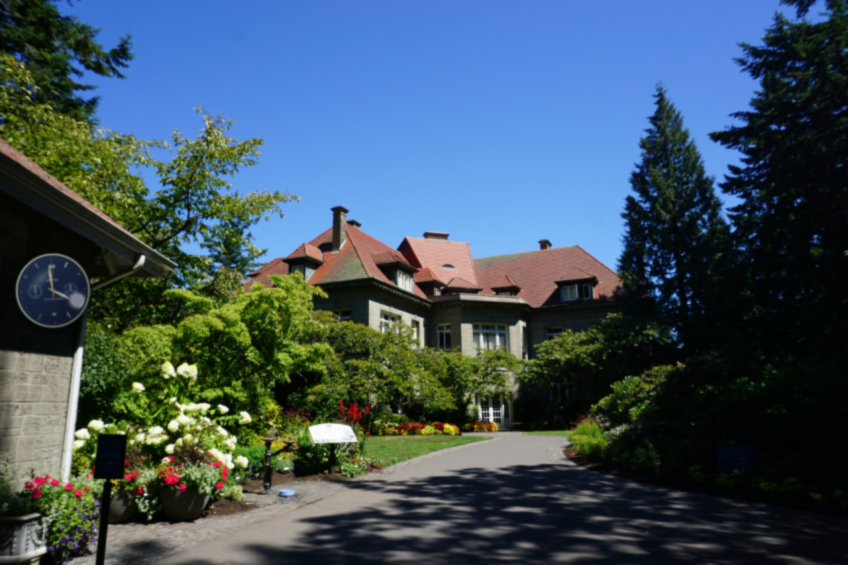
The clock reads h=3 m=59
